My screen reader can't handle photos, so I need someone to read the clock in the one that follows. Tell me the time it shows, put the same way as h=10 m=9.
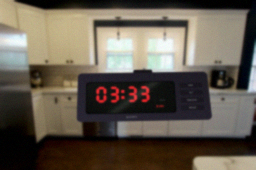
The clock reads h=3 m=33
